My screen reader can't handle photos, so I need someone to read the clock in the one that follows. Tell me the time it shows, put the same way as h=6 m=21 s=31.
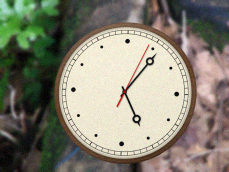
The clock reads h=5 m=6 s=4
